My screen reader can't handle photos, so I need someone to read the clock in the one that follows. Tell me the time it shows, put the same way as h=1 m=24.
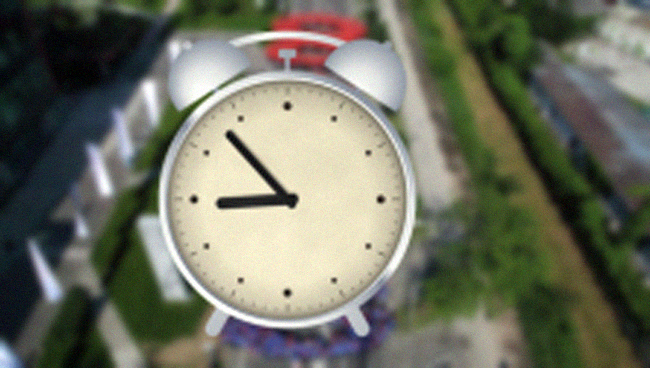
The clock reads h=8 m=53
